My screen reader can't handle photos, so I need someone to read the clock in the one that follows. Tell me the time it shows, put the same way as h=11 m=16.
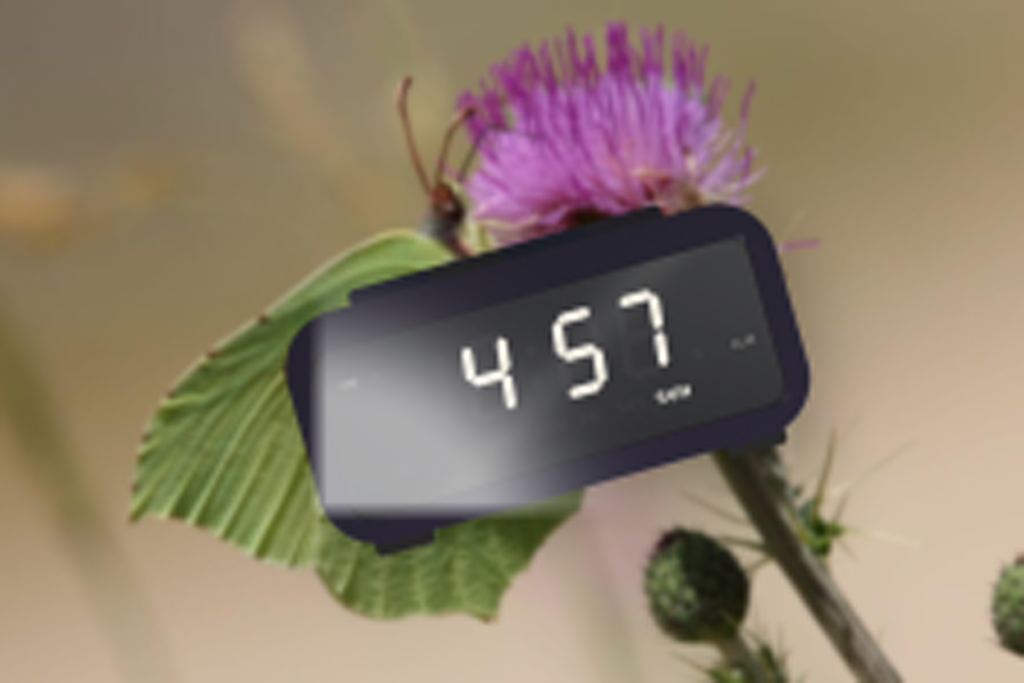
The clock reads h=4 m=57
